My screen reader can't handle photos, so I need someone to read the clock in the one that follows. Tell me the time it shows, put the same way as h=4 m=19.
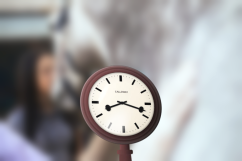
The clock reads h=8 m=18
